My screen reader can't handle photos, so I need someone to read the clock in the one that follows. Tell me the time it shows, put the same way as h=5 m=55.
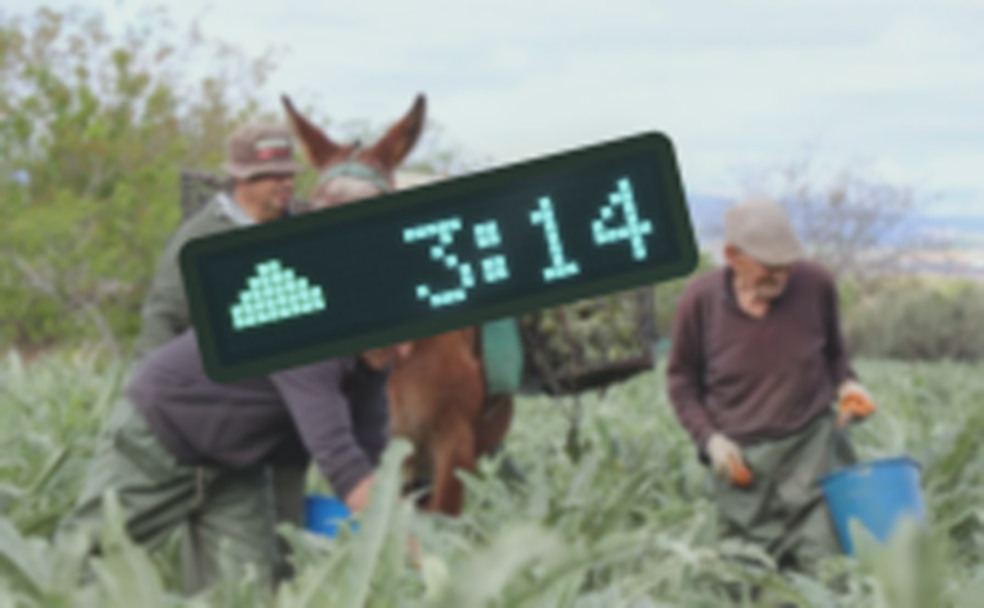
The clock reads h=3 m=14
